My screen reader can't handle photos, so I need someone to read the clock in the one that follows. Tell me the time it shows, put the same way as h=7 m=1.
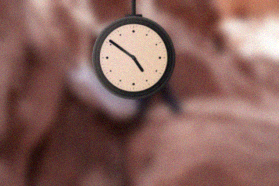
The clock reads h=4 m=51
